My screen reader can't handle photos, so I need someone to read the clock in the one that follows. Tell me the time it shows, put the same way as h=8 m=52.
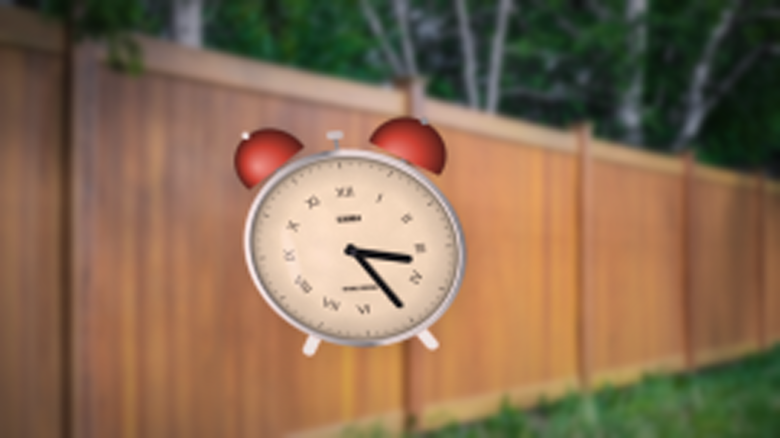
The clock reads h=3 m=25
